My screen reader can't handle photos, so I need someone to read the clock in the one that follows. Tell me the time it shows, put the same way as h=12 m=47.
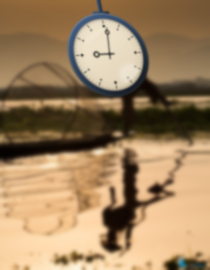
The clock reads h=9 m=1
